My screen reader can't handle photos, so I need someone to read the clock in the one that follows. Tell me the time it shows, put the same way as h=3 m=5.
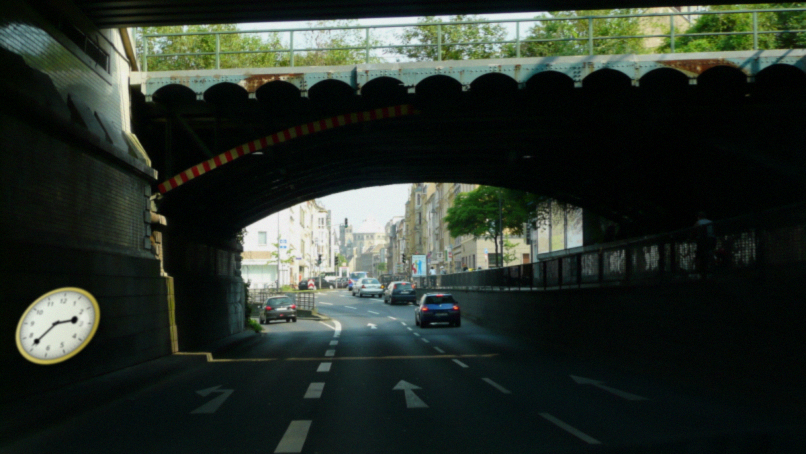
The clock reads h=2 m=36
